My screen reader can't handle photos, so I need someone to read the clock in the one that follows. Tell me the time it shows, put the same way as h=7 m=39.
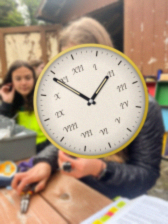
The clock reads h=1 m=54
